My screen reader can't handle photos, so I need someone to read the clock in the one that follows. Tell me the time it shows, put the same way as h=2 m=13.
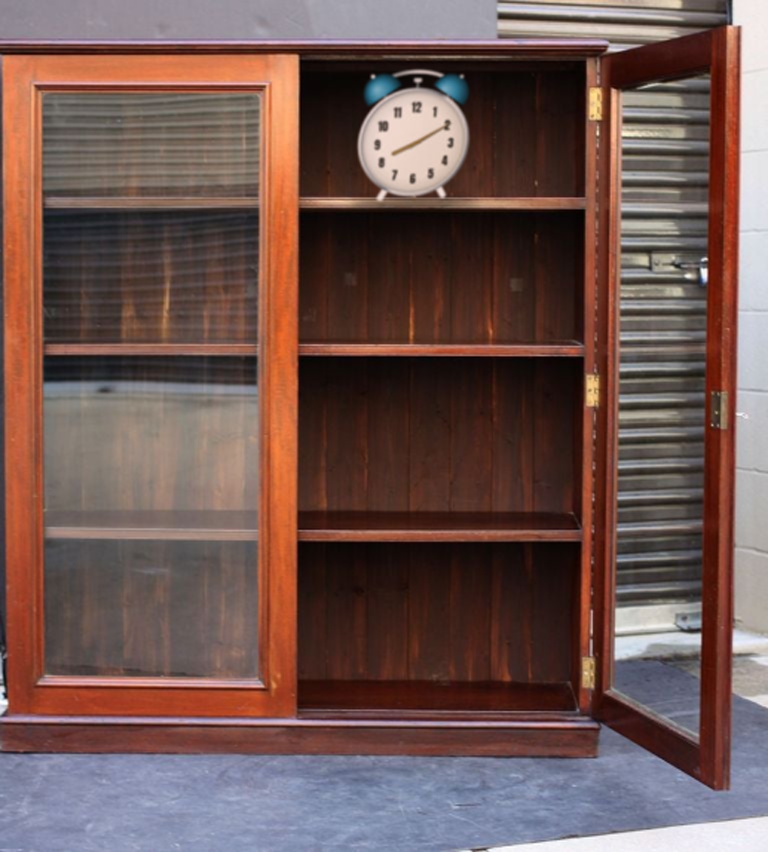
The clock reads h=8 m=10
